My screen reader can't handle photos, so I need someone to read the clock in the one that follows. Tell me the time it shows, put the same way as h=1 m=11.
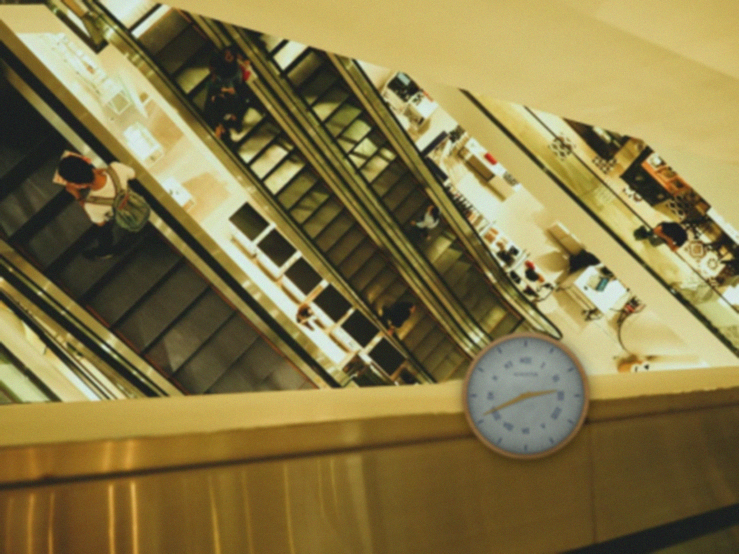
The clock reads h=2 m=41
